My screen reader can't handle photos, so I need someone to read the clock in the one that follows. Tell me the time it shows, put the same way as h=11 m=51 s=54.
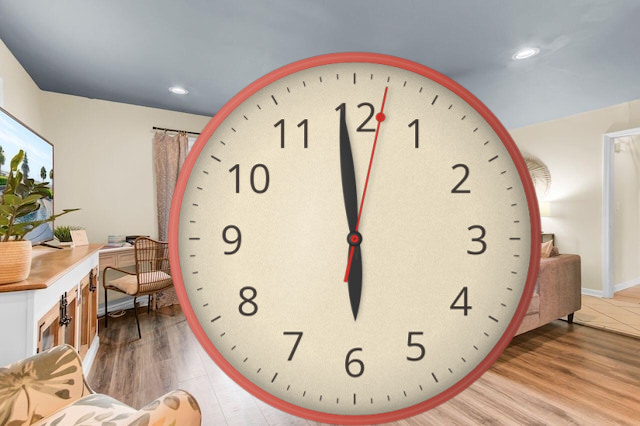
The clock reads h=5 m=59 s=2
